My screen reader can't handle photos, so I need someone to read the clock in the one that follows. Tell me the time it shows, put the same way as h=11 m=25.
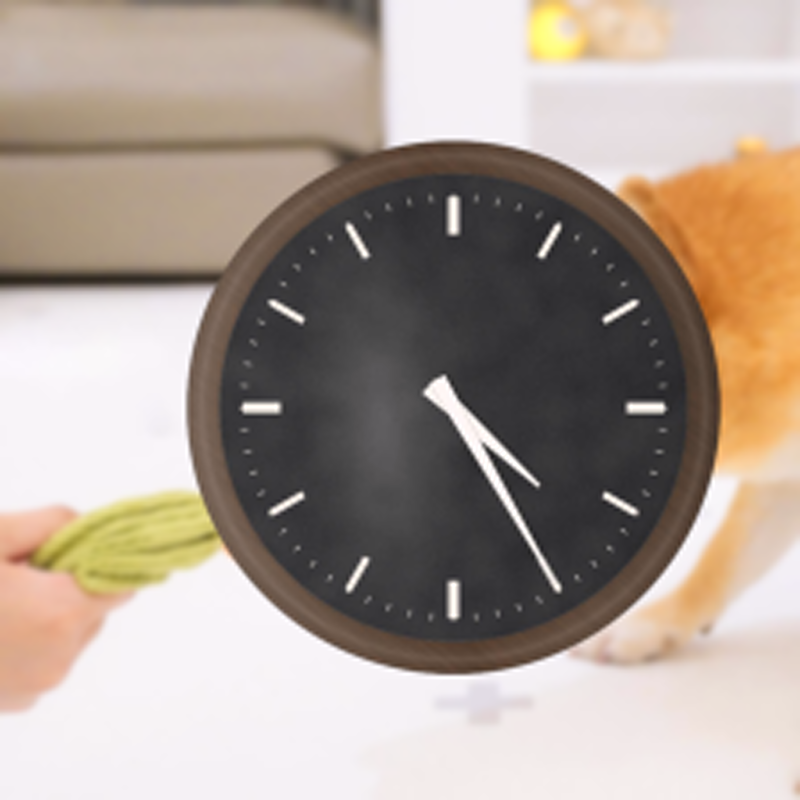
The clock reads h=4 m=25
